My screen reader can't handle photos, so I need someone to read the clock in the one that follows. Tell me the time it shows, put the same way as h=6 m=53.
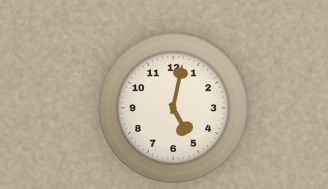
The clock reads h=5 m=2
